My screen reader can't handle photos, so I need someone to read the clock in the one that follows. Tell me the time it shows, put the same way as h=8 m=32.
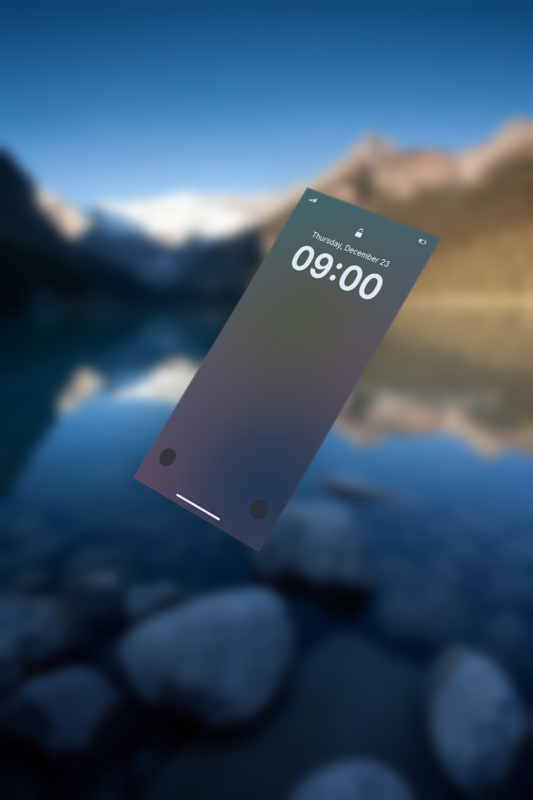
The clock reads h=9 m=0
